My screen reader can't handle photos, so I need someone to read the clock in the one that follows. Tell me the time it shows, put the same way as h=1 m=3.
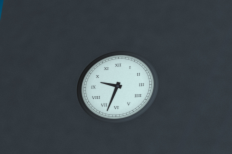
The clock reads h=9 m=33
